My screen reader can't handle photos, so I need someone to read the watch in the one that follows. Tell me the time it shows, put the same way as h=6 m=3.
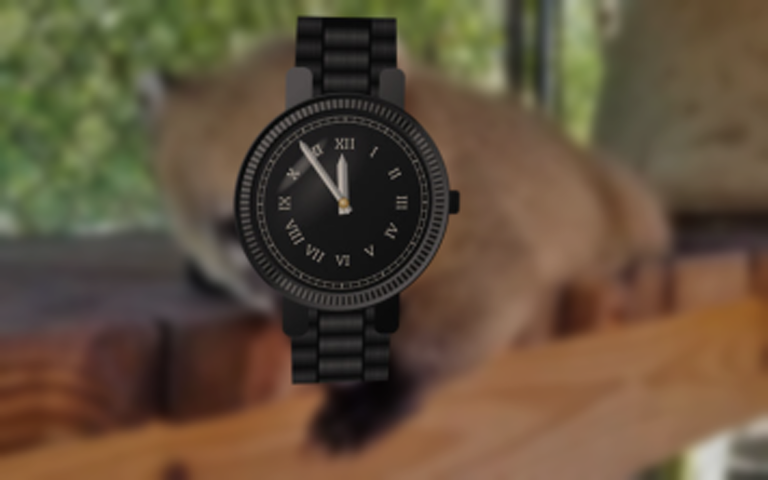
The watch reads h=11 m=54
